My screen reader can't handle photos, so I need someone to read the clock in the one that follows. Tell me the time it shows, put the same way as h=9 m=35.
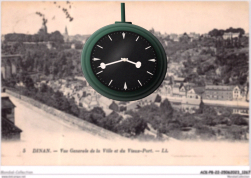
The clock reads h=3 m=42
